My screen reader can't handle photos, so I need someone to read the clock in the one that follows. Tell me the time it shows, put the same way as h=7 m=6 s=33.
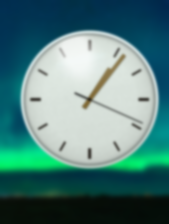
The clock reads h=1 m=6 s=19
